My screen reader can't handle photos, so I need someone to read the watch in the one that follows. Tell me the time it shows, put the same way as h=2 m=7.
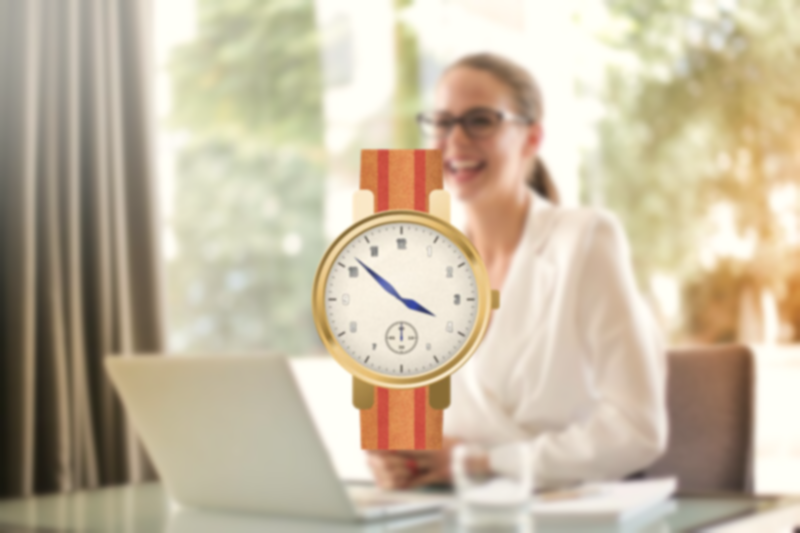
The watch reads h=3 m=52
